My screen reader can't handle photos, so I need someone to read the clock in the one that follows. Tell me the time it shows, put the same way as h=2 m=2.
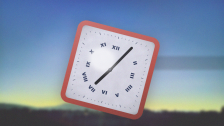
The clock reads h=7 m=5
